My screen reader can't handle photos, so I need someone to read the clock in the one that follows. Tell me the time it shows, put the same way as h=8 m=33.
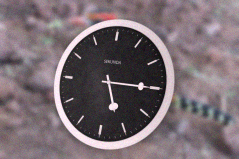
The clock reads h=5 m=15
